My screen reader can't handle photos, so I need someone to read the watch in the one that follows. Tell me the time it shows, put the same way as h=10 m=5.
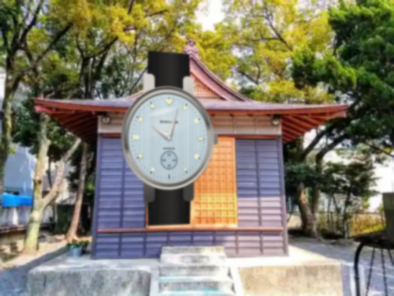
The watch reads h=10 m=3
